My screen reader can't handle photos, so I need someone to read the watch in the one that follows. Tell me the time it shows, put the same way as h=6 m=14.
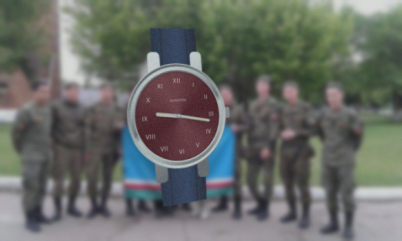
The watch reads h=9 m=17
